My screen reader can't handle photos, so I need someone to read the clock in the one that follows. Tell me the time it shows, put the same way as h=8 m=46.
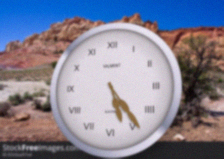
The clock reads h=5 m=24
